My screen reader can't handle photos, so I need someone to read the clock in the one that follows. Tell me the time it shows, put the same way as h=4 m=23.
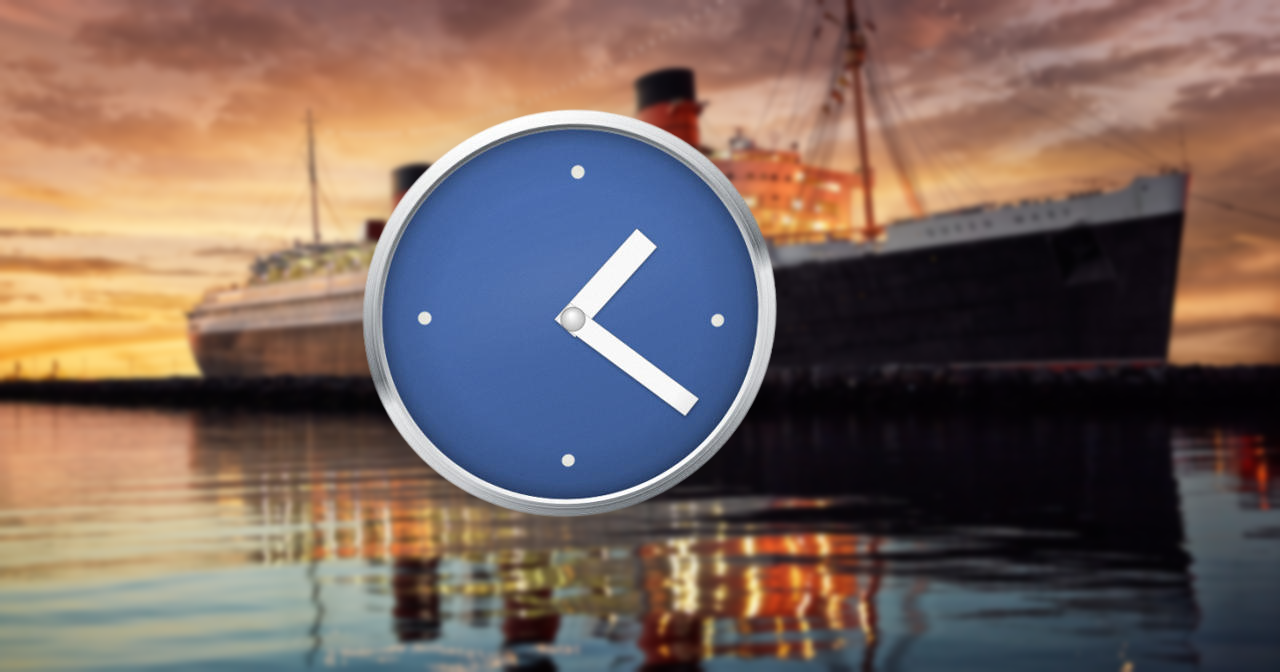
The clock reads h=1 m=21
